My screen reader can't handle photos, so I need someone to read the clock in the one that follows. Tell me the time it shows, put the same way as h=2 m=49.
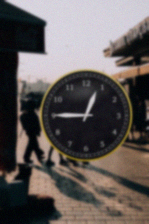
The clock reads h=12 m=45
